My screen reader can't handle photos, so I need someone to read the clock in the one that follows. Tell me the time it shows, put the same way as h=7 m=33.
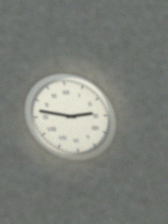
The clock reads h=2 m=47
